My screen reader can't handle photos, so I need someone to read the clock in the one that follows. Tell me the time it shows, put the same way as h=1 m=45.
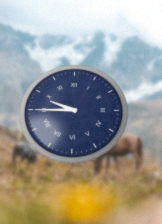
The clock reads h=9 m=45
